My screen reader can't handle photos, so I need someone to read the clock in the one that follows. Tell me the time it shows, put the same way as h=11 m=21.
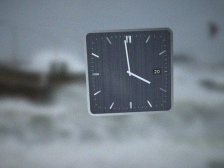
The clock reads h=3 m=59
